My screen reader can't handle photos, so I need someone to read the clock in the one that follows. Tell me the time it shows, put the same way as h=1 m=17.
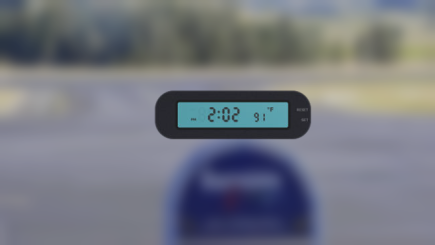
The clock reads h=2 m=2
